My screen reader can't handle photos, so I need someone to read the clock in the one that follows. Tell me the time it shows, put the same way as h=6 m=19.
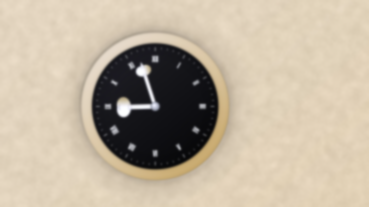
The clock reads h=8 m=57
